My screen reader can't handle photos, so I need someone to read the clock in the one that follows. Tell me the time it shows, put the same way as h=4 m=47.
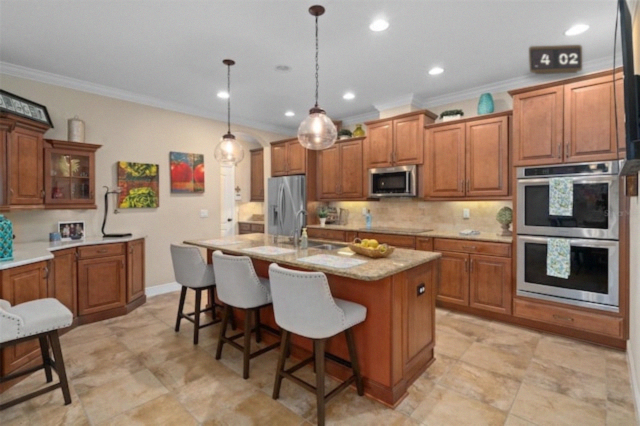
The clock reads h=4 m=2
